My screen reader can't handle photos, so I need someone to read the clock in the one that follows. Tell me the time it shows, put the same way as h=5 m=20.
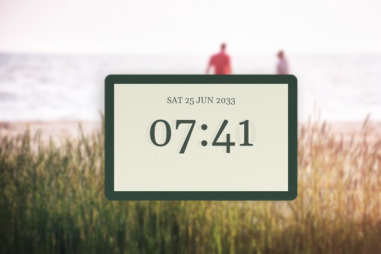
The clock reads h=7 m=41
